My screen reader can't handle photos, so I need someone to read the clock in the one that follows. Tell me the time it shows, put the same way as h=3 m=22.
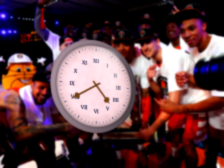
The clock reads h=4 m=40
